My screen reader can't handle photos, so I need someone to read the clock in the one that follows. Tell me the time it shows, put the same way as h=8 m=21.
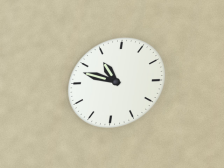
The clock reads h=10 m=48
